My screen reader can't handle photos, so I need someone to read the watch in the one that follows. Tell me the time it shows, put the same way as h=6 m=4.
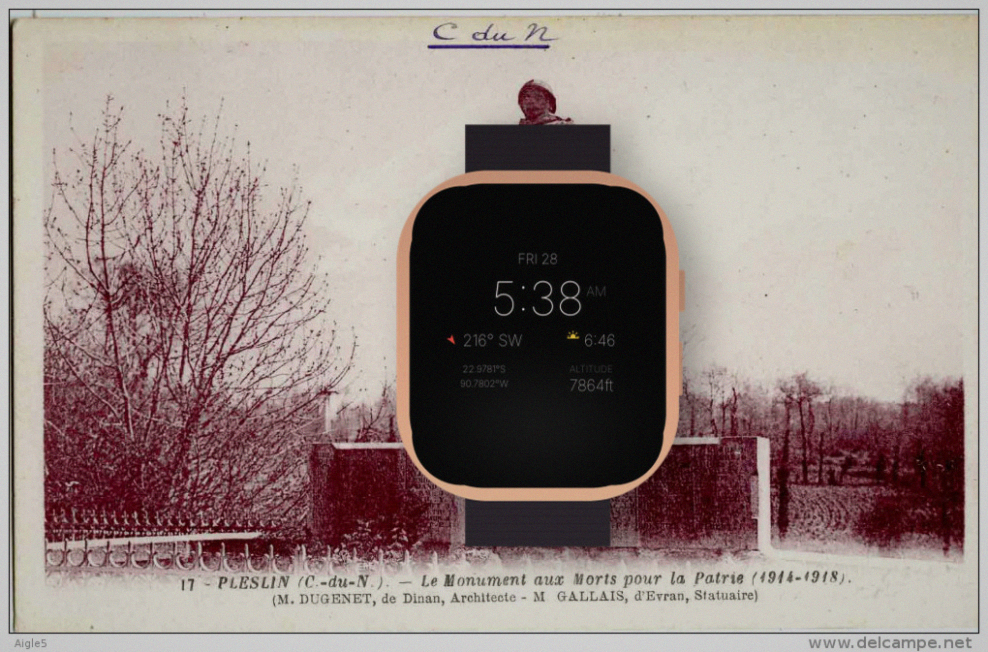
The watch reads h=5 m=38
